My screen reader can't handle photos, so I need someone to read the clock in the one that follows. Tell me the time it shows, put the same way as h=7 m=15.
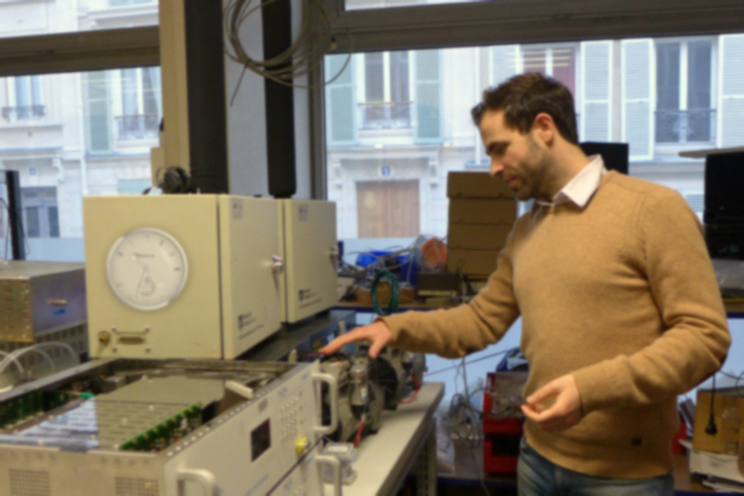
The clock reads h=10 m=33
